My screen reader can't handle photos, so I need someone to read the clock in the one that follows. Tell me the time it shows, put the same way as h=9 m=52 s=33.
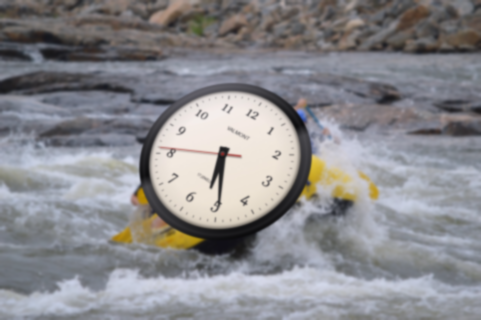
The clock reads h=5 m=24 s=41
